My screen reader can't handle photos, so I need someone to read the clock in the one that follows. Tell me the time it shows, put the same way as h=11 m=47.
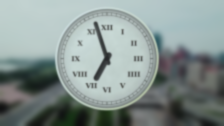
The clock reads h=6 m=57
